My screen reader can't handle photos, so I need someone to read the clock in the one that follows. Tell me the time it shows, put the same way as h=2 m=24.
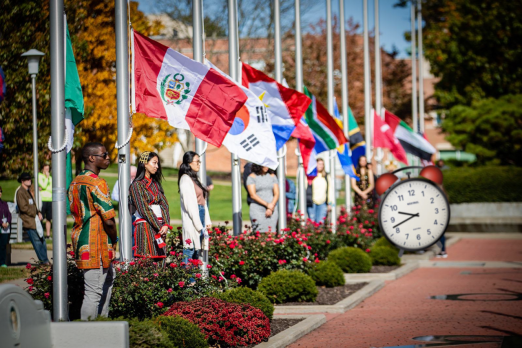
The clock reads h=9 m=42
